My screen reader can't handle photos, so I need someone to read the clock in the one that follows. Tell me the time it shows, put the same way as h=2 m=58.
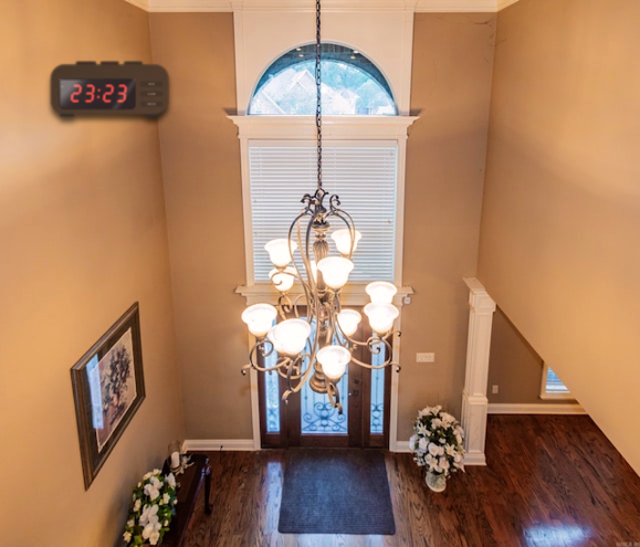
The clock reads h=23 m=23
